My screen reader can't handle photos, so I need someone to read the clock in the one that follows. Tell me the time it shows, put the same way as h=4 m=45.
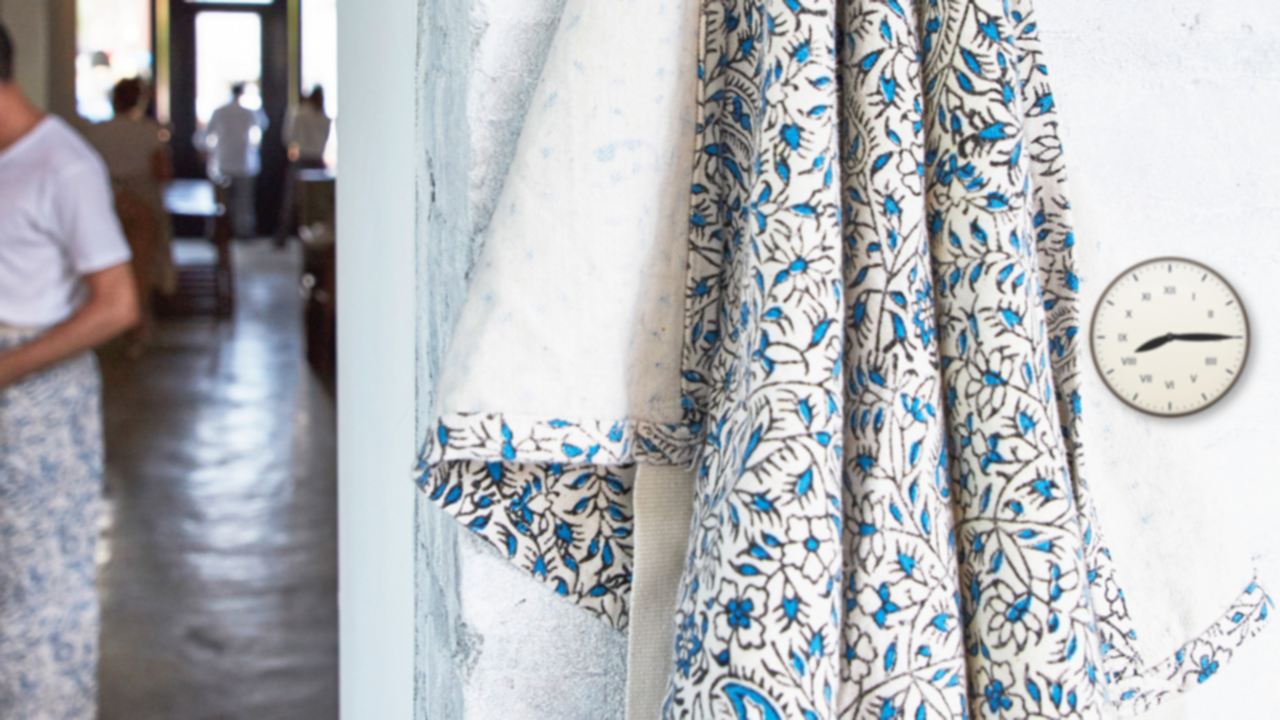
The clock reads h=8 m=15
